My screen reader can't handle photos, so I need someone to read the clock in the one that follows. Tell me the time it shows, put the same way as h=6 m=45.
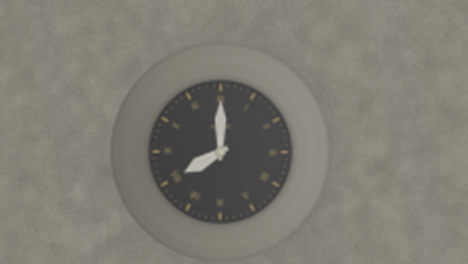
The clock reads h=8 m=0
